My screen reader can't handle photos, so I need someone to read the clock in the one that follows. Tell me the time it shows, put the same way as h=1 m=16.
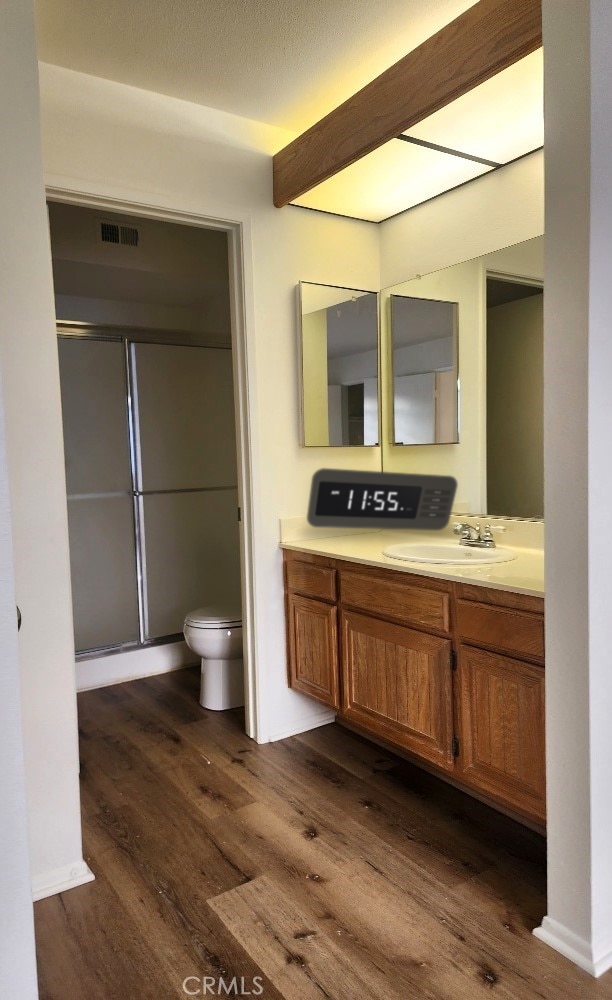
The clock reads h=11 m=55
